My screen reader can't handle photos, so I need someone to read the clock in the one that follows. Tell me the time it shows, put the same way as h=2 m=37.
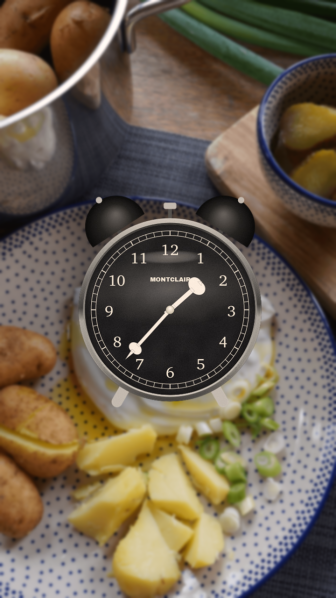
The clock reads h=1 m=37
